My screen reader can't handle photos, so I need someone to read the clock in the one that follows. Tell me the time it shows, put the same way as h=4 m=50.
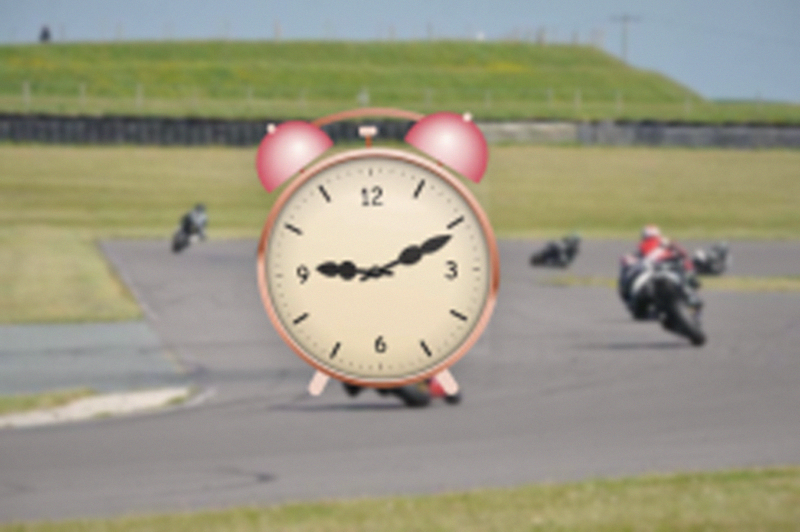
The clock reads h=9 m=11
